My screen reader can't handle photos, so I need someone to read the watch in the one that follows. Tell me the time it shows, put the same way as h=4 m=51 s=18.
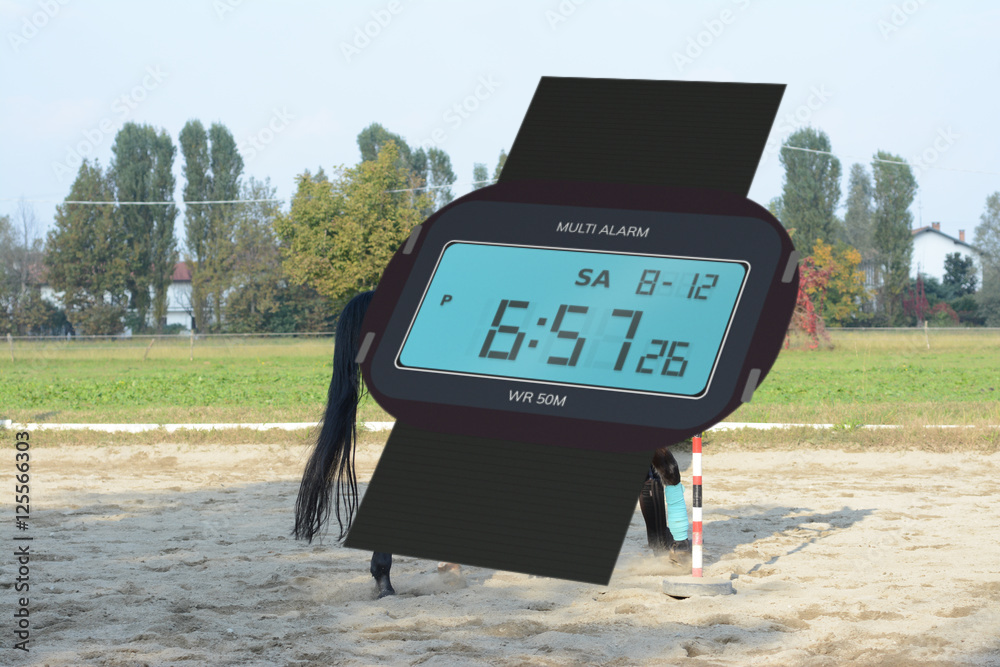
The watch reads h=6 m=57 s=26
